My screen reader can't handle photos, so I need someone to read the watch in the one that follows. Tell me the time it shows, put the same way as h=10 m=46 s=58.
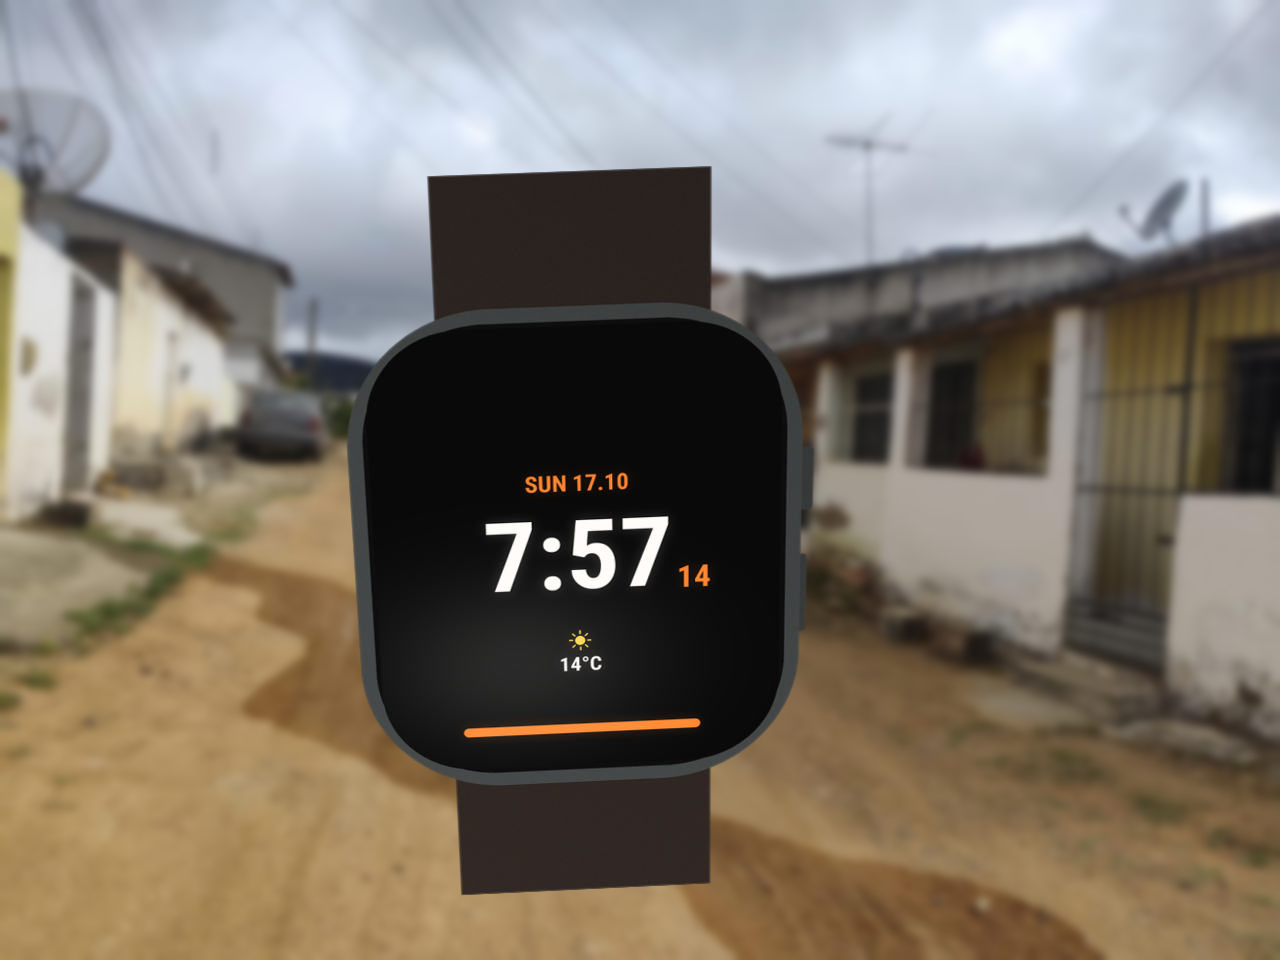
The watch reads h=7 m=57 s=14
